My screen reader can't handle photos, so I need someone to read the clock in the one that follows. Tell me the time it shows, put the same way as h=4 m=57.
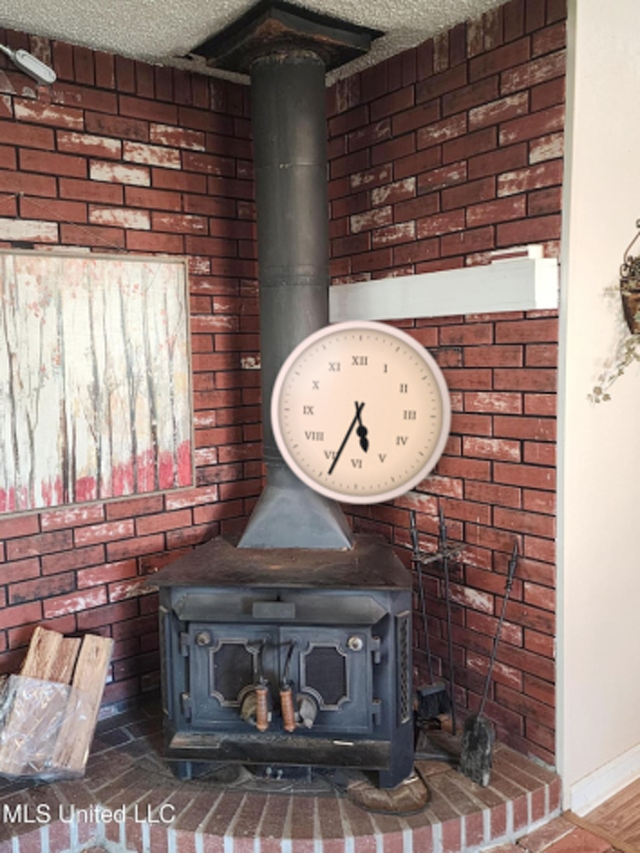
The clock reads h=5 m=34
